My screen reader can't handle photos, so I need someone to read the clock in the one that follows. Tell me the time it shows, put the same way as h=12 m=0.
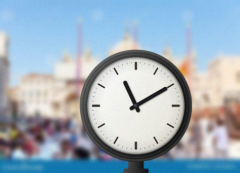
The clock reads h=11 m=10
